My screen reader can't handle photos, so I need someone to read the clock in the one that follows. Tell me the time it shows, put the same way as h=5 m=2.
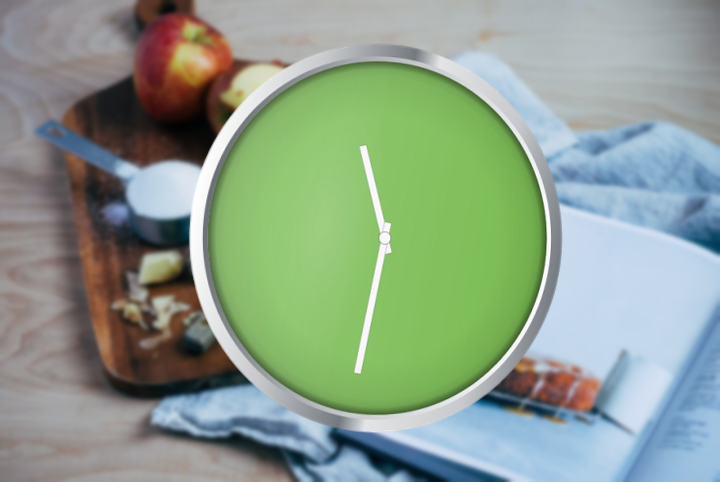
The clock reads h=11 m=32
